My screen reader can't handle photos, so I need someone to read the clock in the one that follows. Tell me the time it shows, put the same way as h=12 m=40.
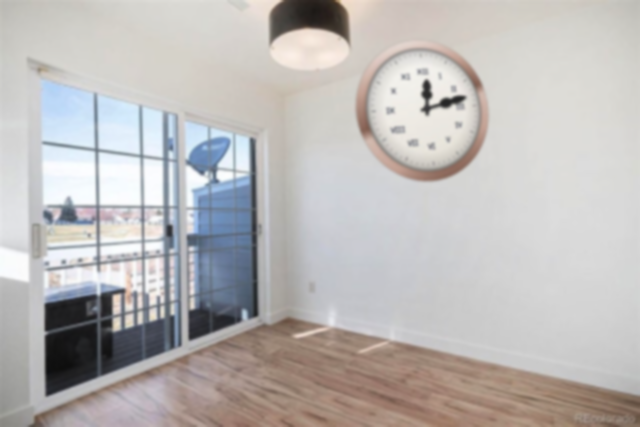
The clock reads h=12 m=13
